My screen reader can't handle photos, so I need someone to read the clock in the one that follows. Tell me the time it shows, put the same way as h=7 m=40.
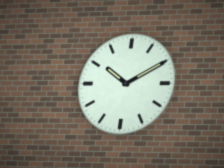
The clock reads h=10 m=10
